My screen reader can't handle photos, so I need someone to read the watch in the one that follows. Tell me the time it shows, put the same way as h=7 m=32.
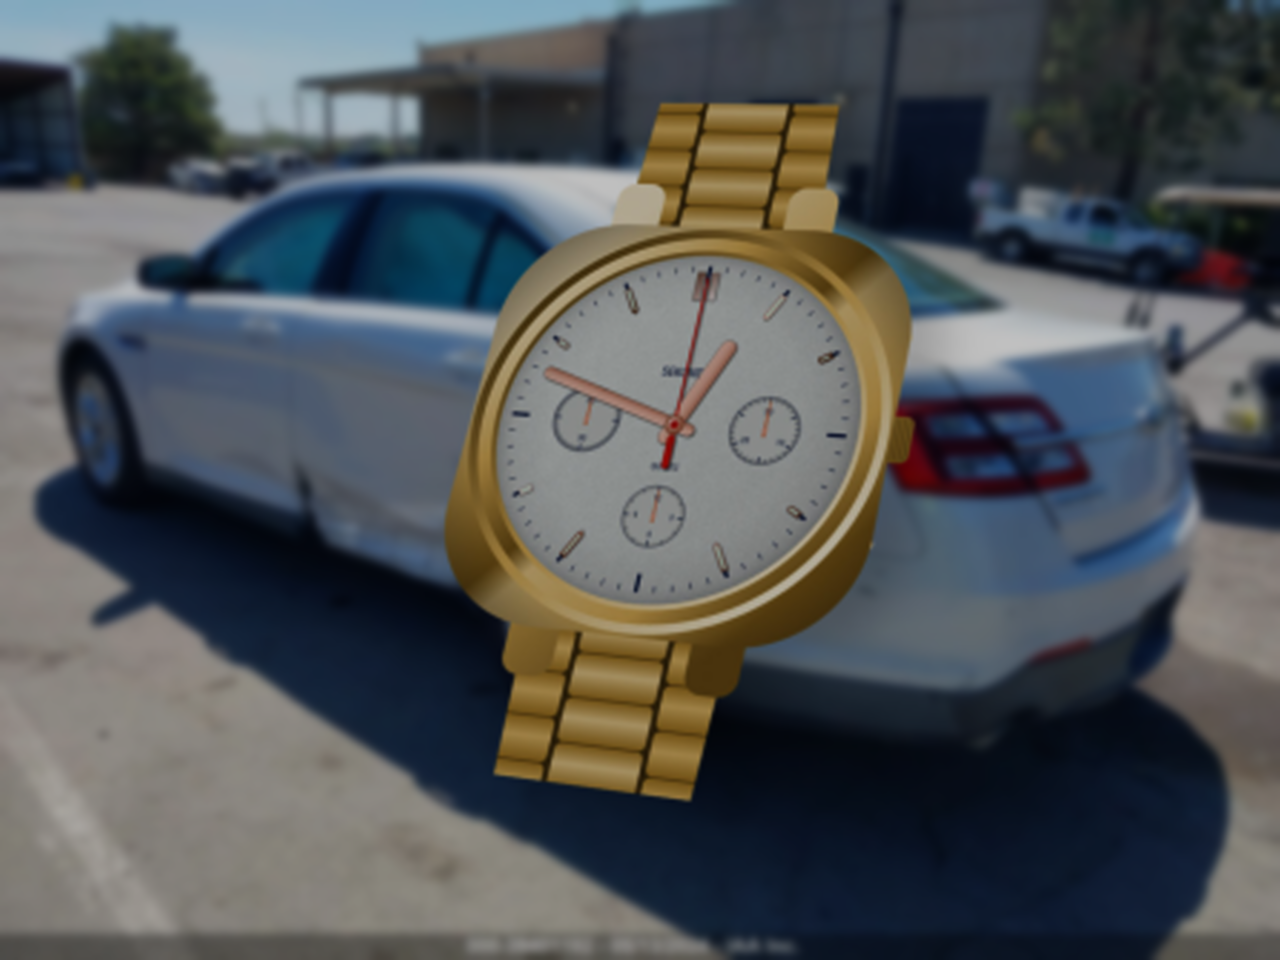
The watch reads h=12 m=48
